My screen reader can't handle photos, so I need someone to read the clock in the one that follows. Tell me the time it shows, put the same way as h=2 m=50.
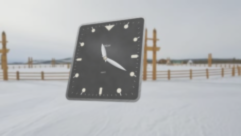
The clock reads h=11 m=20
